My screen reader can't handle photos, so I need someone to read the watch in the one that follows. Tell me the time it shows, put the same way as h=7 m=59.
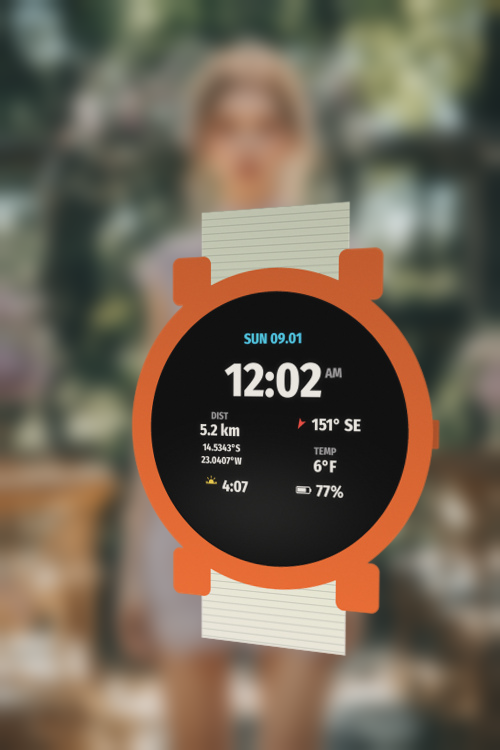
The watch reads h=12 m=2
